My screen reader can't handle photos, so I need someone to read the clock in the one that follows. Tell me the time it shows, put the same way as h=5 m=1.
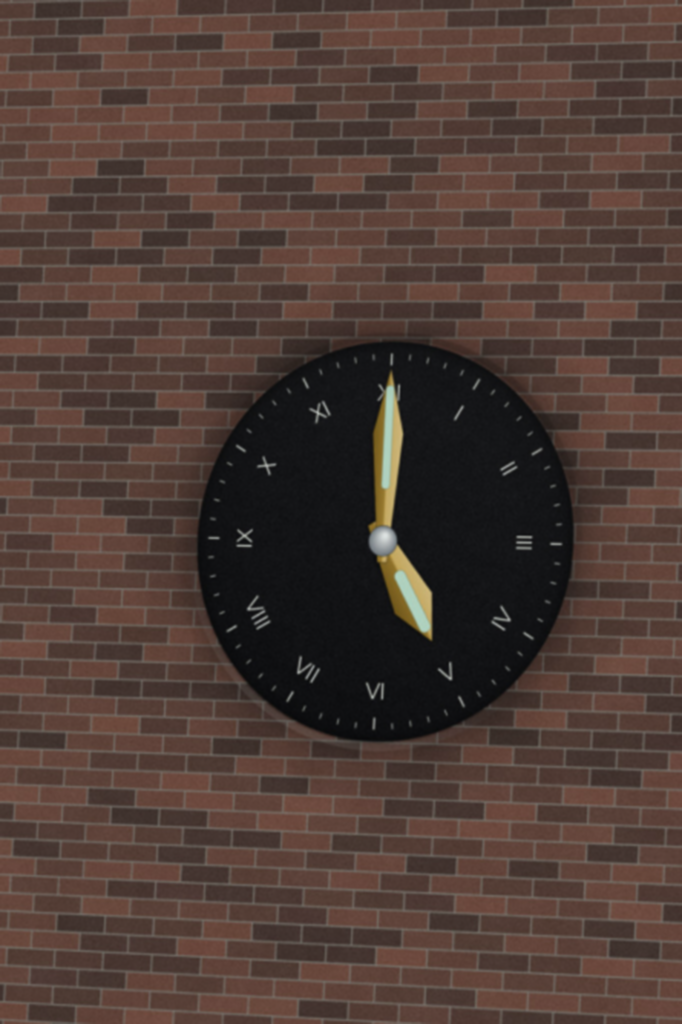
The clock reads h=5 m=0
